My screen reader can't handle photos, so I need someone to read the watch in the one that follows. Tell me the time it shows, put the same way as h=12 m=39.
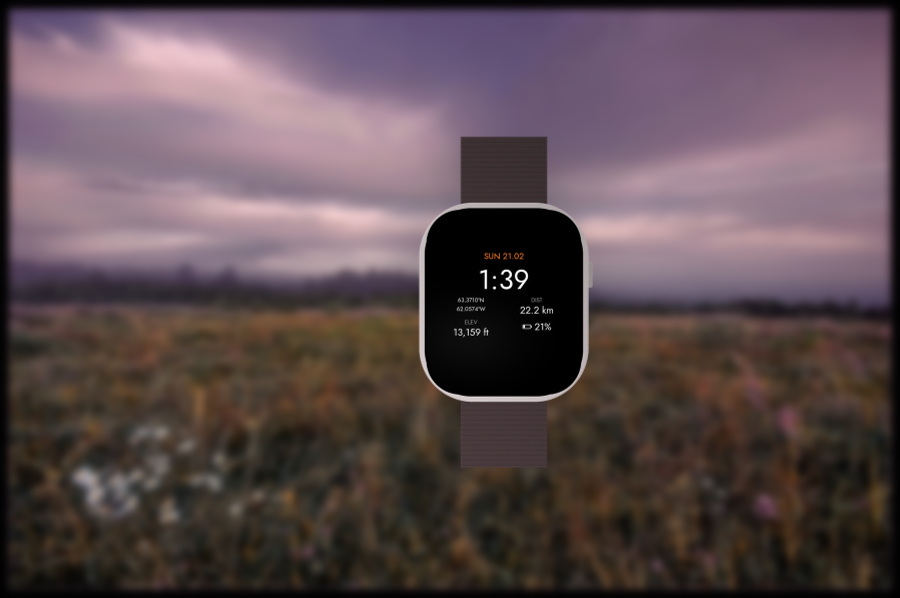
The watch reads h=1 m=39
